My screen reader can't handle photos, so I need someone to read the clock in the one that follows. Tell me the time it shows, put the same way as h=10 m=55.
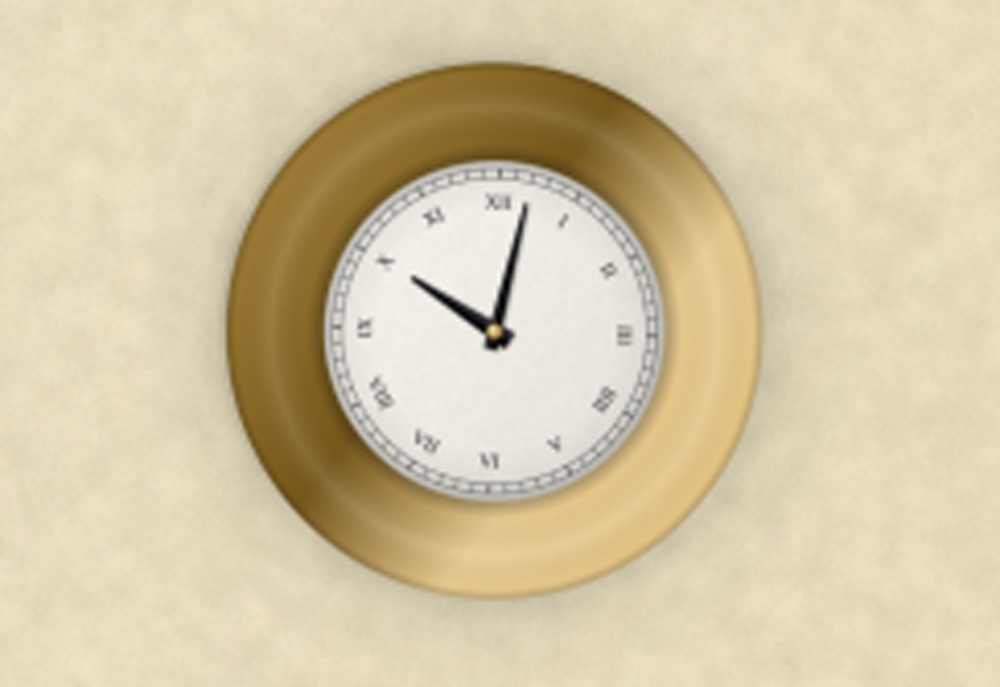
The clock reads h=10 m=2
